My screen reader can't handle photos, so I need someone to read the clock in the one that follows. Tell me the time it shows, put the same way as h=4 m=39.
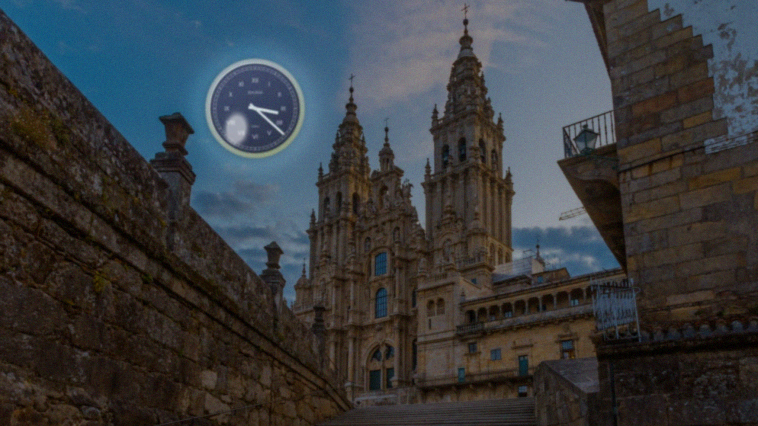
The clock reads h=3 m=22
